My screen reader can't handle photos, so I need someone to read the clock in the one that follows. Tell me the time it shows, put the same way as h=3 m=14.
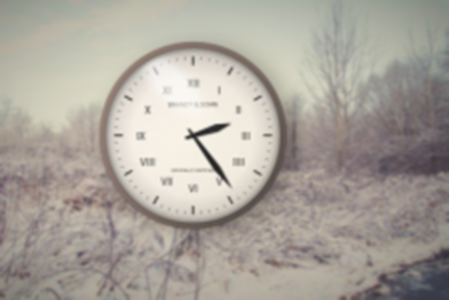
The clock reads h=2 m=24
